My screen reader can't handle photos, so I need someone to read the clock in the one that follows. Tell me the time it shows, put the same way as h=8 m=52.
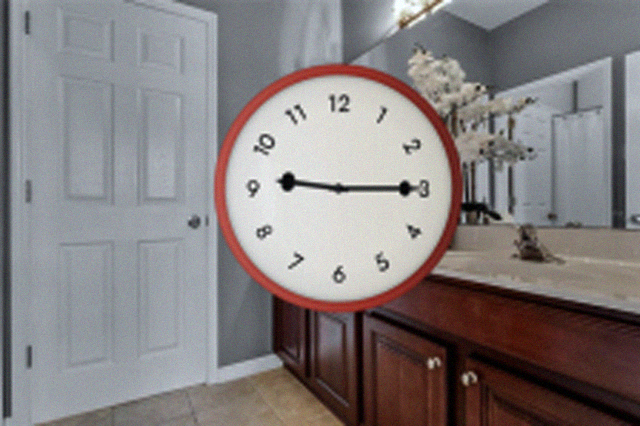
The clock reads h=9 m=15
